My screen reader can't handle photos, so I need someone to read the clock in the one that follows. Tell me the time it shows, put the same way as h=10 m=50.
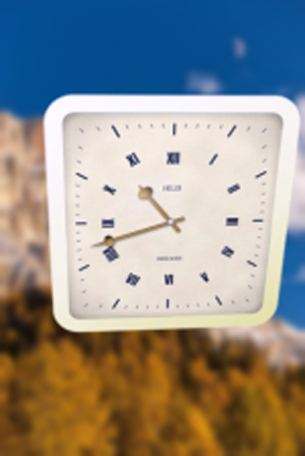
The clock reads h=10 m=42
